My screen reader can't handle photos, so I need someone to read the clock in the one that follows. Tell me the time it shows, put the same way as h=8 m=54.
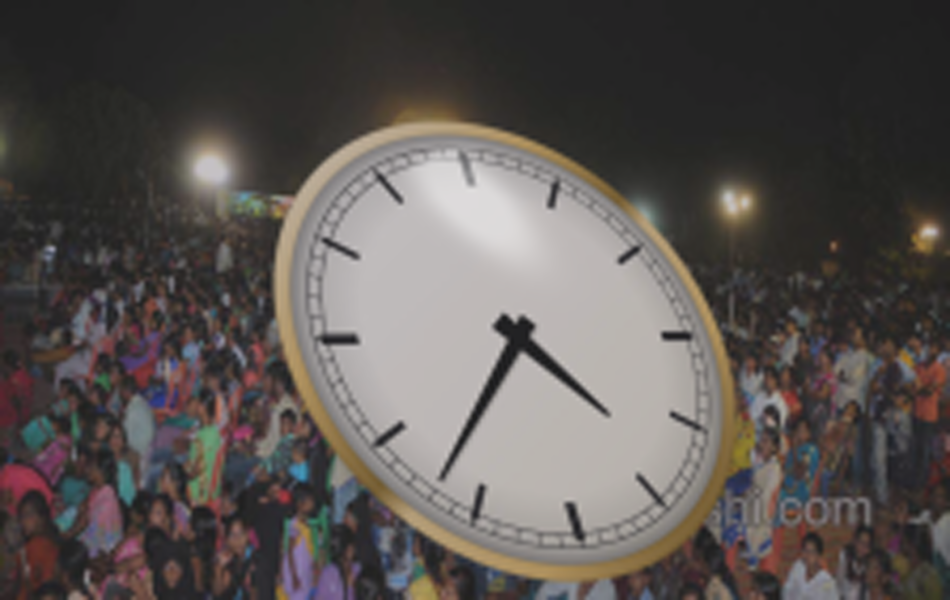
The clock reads h=4 m=37
